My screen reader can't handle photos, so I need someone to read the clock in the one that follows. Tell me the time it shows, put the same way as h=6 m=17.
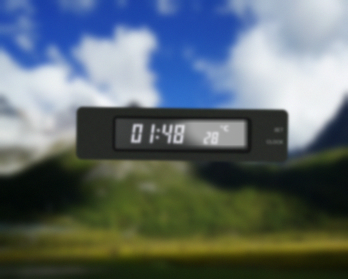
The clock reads h=1 m=48
